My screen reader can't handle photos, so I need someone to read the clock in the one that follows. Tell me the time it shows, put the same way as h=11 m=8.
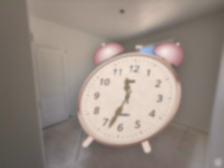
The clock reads h=11 m=33
